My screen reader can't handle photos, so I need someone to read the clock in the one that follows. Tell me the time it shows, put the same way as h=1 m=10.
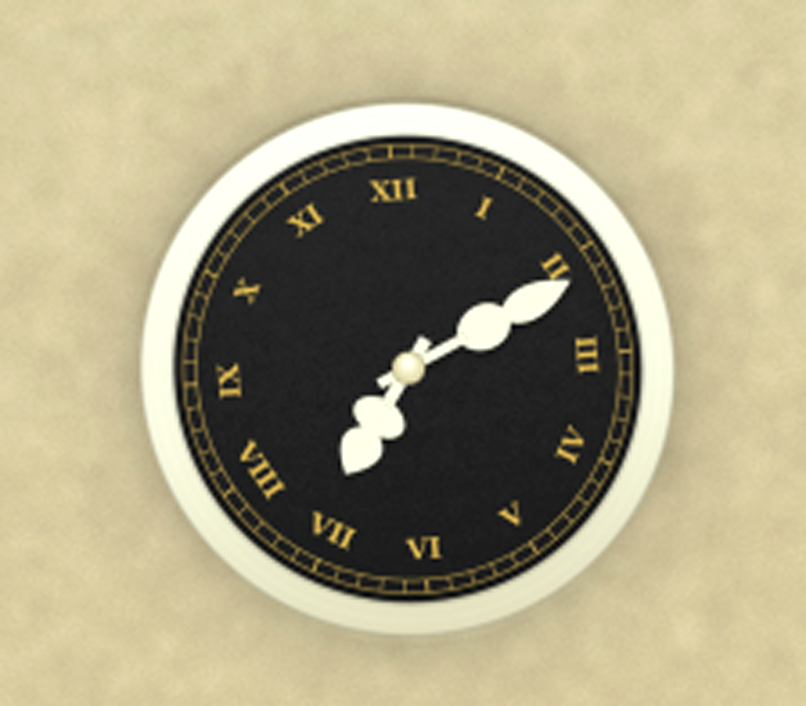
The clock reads h=7 m=11
